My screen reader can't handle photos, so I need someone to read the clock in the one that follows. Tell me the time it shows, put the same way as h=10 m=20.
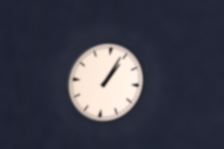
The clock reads h=1 m=4
